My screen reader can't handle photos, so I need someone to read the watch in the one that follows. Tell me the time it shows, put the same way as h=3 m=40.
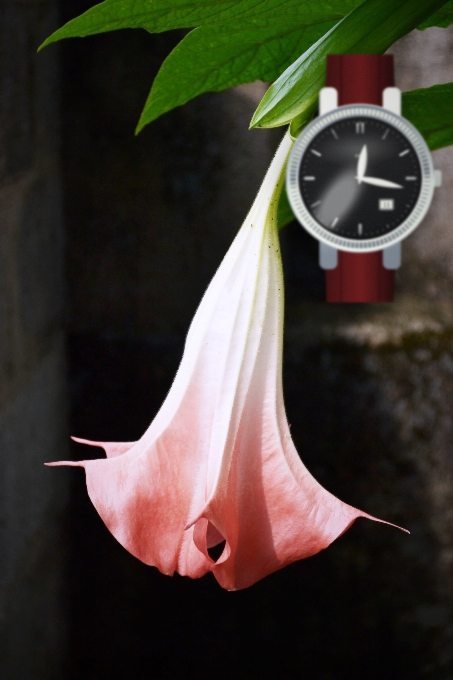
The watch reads h=12 m=17
